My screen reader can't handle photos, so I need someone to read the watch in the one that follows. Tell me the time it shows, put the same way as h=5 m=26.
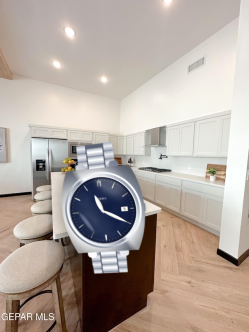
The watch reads h=11 m=20
